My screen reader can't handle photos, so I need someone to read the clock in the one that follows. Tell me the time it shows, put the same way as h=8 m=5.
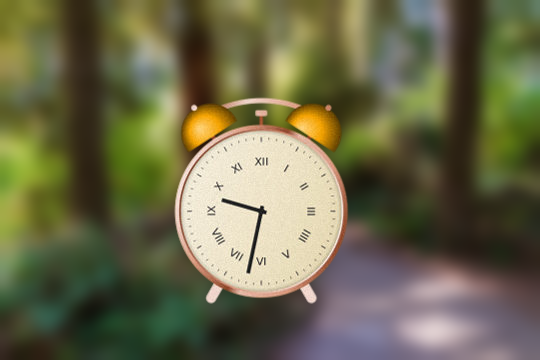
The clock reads h=9 m=32
